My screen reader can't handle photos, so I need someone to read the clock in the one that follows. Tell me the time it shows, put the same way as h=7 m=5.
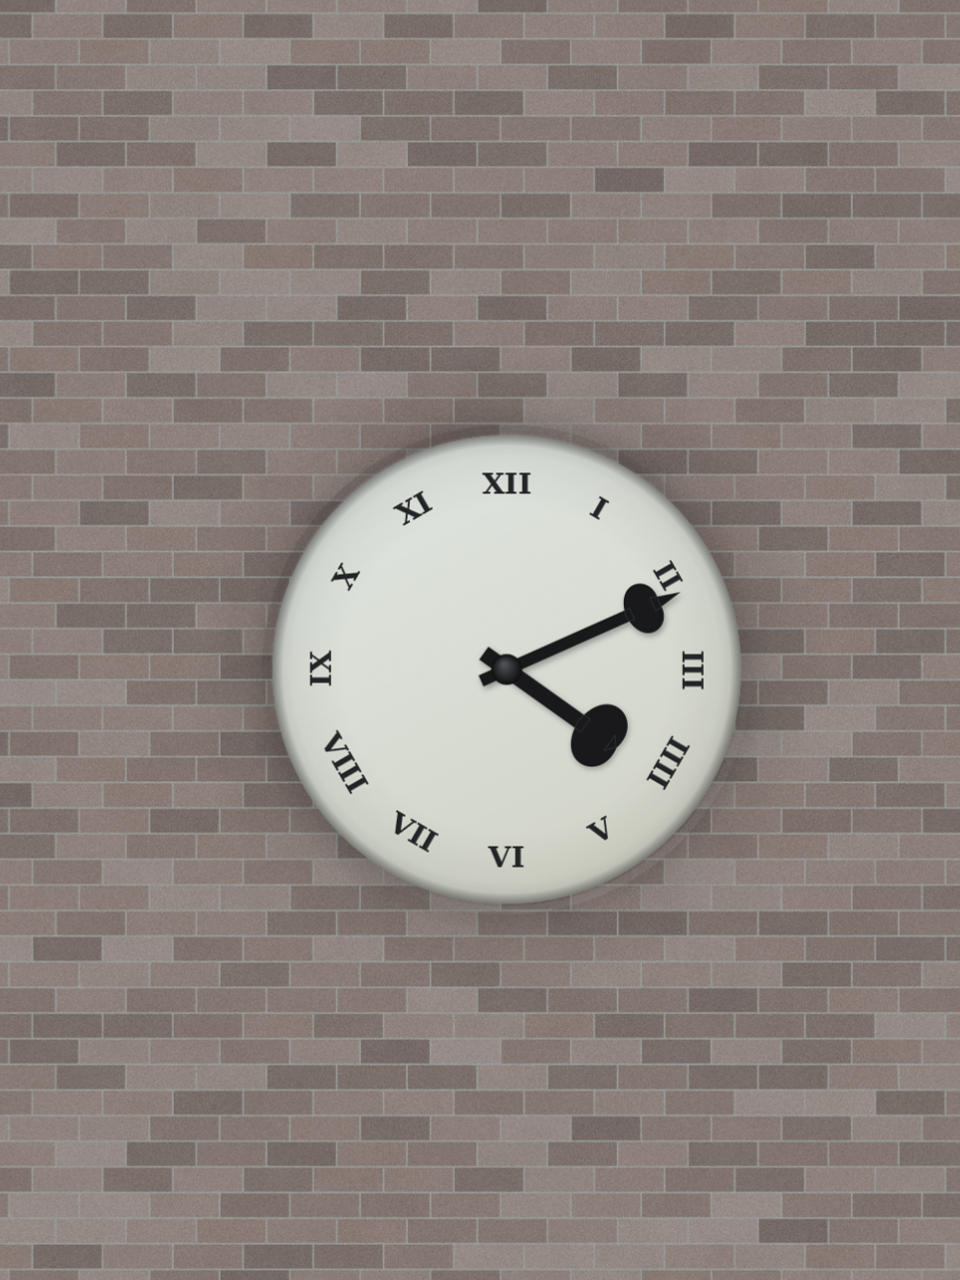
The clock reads h=4 m=11
